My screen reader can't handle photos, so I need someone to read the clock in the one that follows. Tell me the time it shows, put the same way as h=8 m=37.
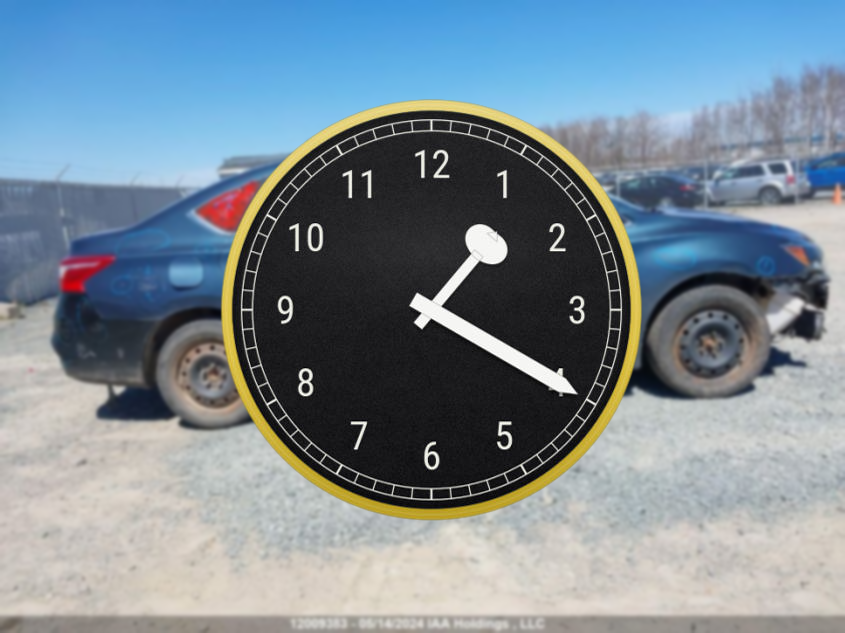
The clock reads h=1 m=20
